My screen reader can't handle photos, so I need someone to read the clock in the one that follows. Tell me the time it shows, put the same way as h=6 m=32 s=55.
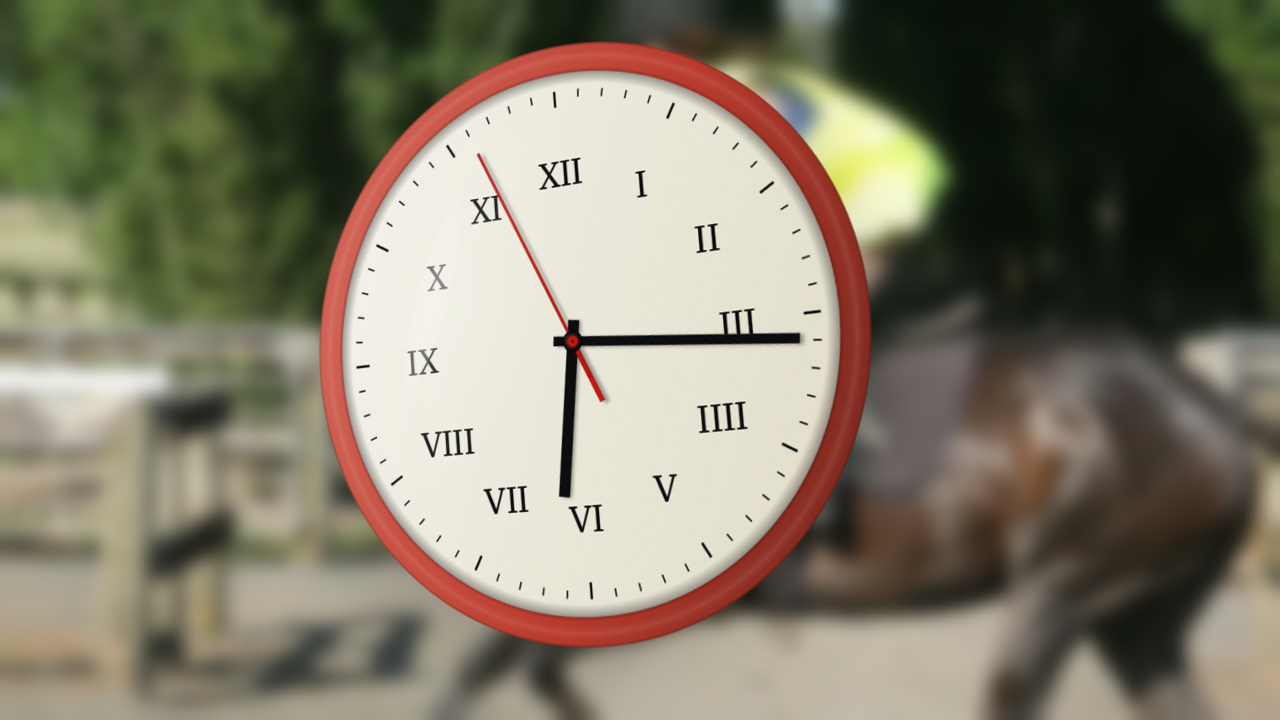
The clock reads h=6 m=15 s=56
